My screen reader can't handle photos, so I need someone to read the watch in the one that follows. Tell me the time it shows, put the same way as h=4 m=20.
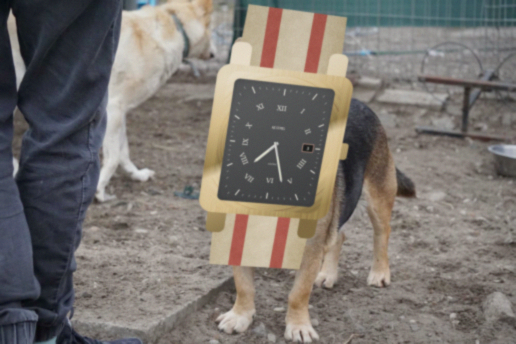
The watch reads h=7 m=27
